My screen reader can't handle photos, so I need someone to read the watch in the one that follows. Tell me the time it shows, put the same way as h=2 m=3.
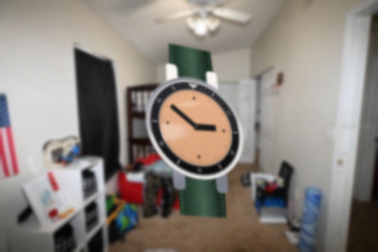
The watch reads h=2 m=51
